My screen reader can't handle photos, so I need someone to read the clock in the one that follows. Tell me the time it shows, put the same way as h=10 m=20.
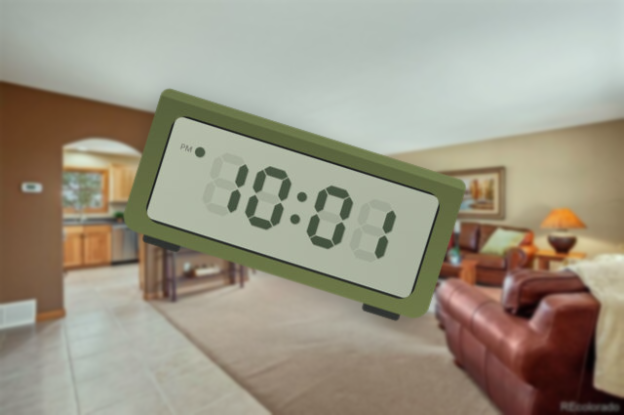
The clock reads h=10 m=1
